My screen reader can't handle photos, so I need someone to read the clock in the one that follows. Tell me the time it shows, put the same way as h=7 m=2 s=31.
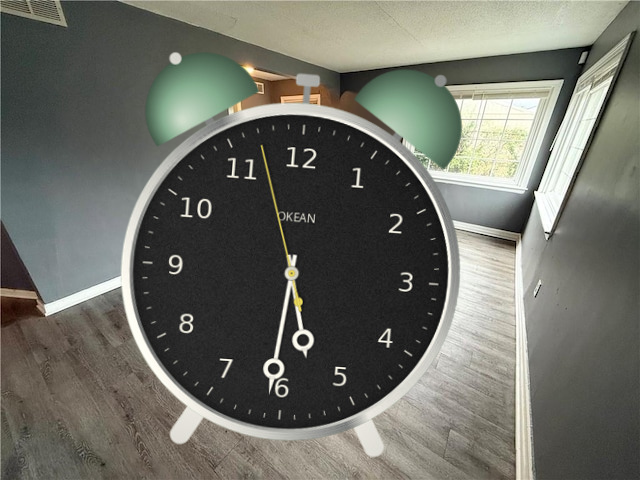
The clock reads h=5 m=30 s=57
